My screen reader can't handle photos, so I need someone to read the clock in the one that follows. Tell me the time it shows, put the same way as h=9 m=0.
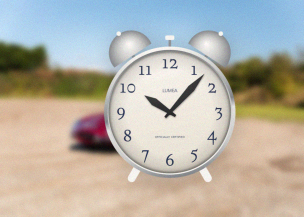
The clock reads h=10 m=7
